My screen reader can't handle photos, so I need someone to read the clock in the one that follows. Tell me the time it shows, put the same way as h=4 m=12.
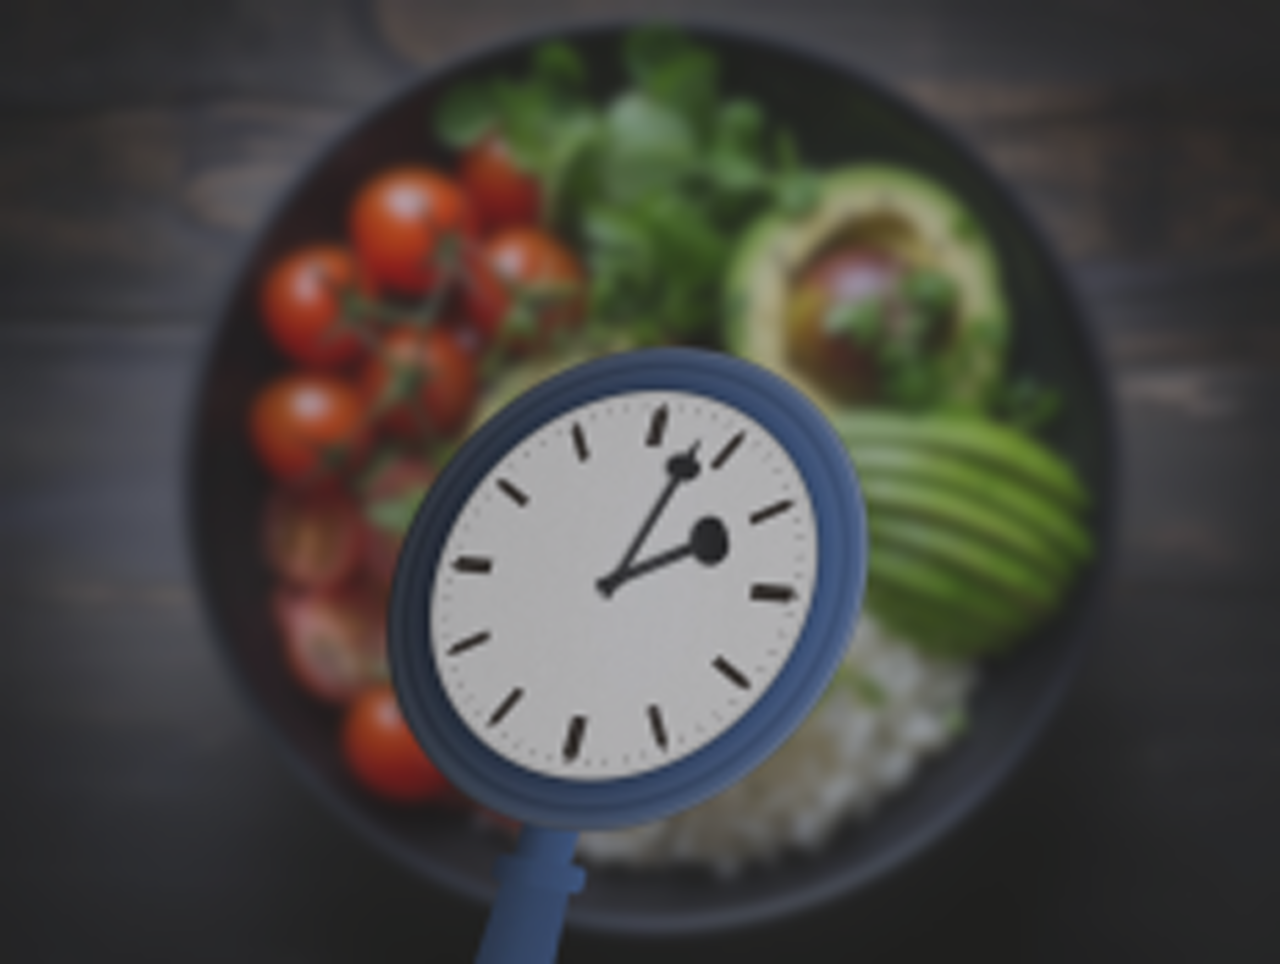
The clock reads h=2 m=3
